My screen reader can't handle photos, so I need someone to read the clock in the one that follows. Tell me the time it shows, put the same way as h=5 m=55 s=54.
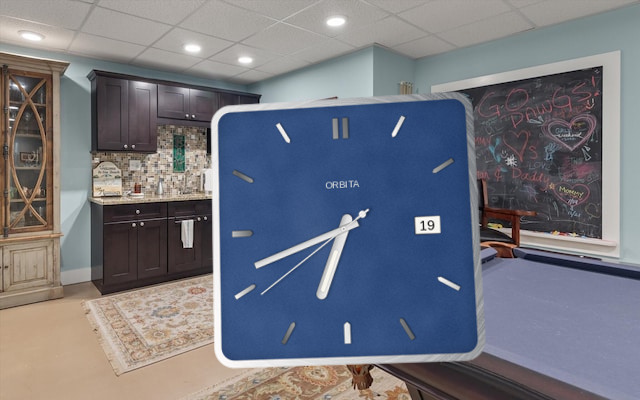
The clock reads h=6 m=41 s=39
